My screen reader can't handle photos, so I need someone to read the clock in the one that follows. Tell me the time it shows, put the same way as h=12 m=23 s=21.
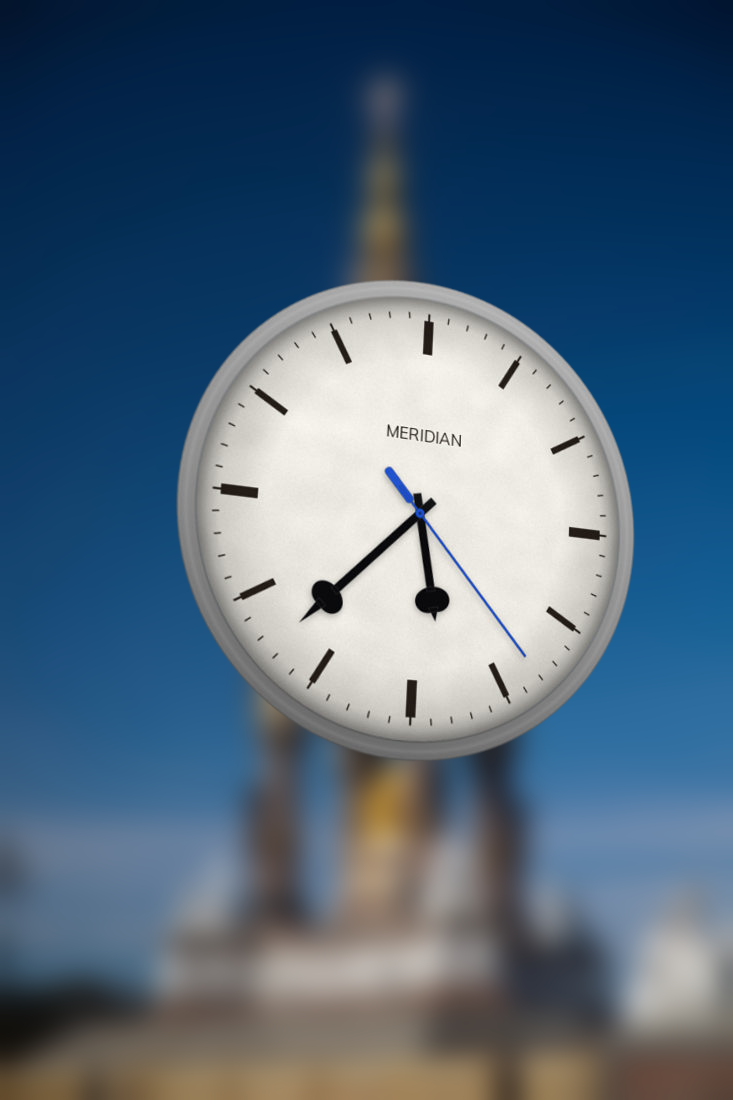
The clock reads h=5 m=37 s=23
